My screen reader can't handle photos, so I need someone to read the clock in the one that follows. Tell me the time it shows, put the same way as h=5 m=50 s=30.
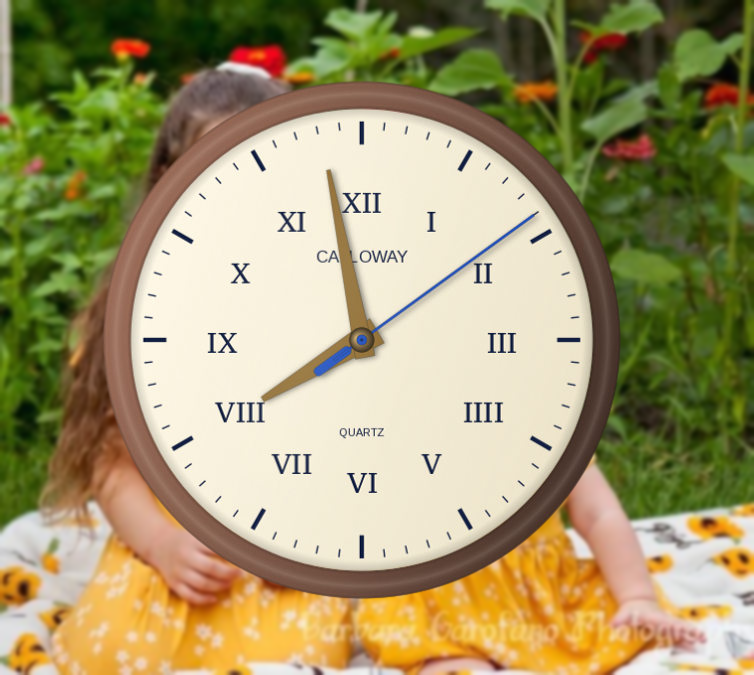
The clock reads h=7 m=58 s=9
